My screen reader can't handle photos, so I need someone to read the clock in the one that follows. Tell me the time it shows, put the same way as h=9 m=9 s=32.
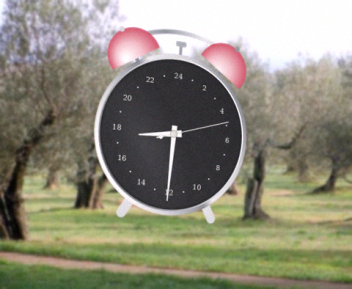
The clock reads h=17 m=30 s=12
